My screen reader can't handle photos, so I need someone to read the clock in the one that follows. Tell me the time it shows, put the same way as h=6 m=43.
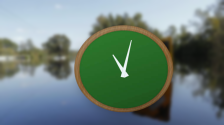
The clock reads h=11 m=2
